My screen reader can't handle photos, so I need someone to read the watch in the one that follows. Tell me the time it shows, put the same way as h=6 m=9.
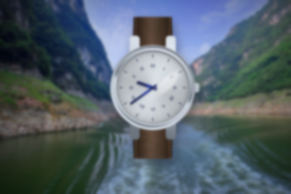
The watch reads h=9 m=39
